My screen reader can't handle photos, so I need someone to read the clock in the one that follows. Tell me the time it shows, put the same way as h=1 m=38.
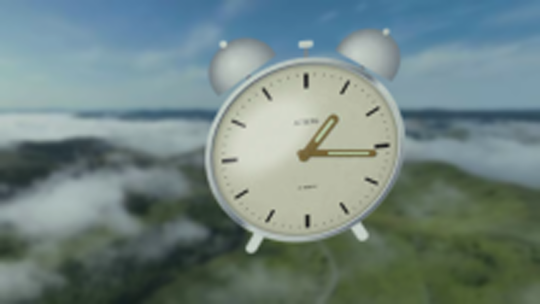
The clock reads h=1 m=16
